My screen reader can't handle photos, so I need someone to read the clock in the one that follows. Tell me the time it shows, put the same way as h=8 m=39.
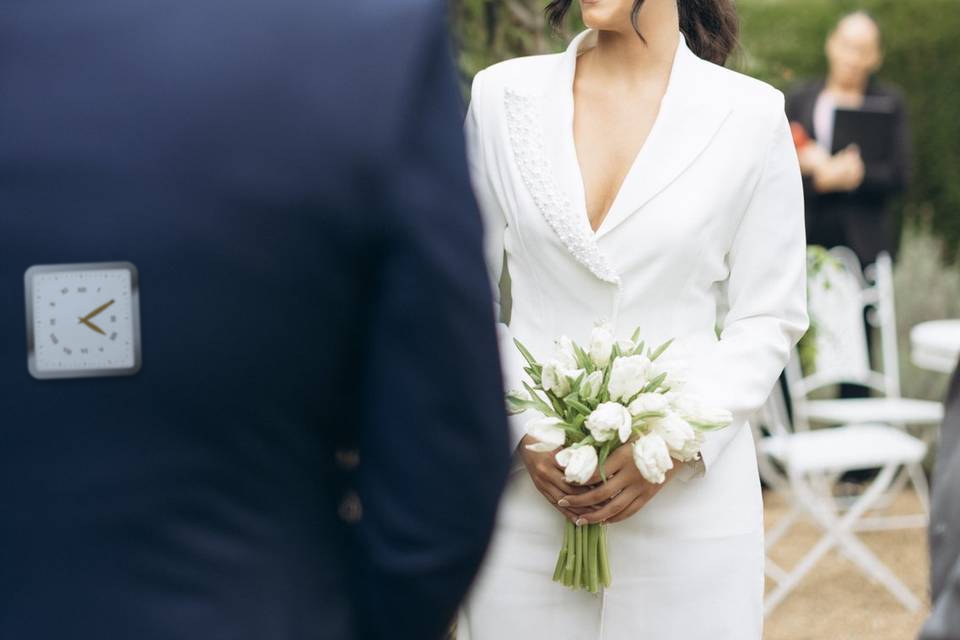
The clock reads h=4 m=10
